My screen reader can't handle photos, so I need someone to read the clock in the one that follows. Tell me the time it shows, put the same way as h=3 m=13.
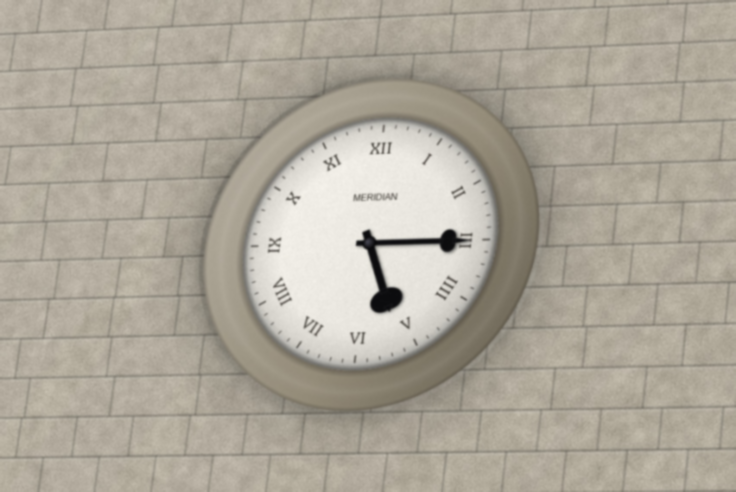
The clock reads h=5 m=15
